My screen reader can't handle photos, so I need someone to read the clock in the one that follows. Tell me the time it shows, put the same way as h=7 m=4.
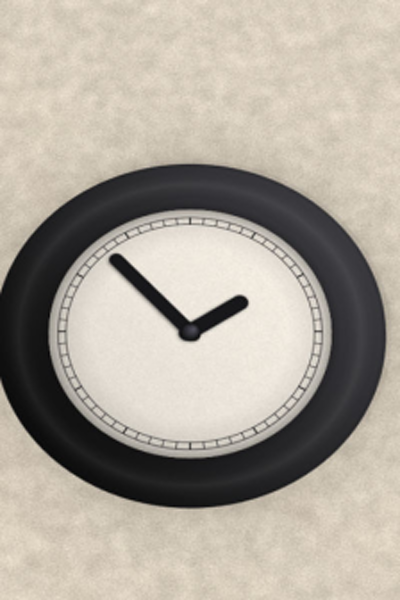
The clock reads h=1 m=53
